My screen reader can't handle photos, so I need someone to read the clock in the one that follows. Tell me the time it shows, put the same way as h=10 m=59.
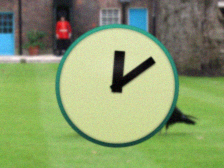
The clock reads h=12 m=9
